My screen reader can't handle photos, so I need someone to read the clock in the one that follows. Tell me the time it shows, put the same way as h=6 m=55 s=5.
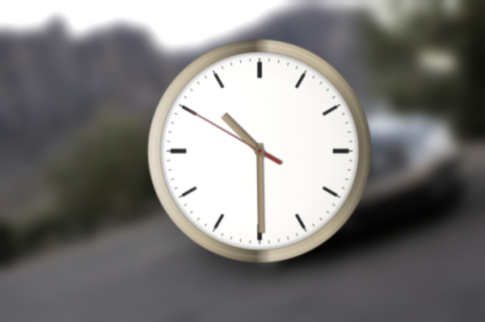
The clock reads h=10 m=29 s=50
